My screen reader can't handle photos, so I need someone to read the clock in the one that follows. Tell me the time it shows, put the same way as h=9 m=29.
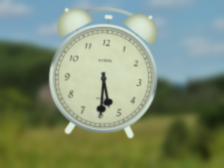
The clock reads h=5 m=30
